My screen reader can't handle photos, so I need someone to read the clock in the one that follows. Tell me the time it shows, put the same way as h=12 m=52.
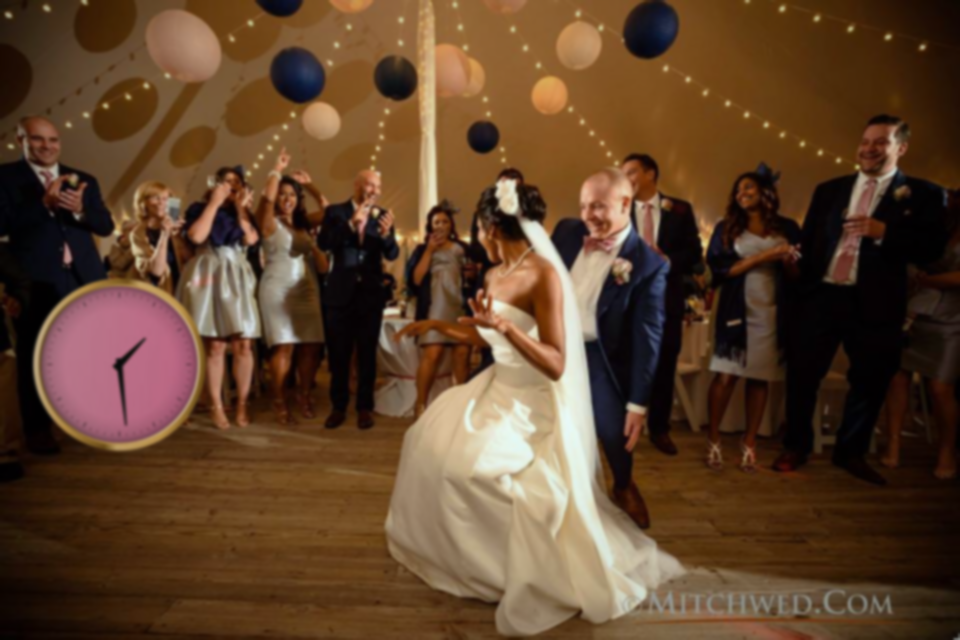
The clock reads h=1 m=29
